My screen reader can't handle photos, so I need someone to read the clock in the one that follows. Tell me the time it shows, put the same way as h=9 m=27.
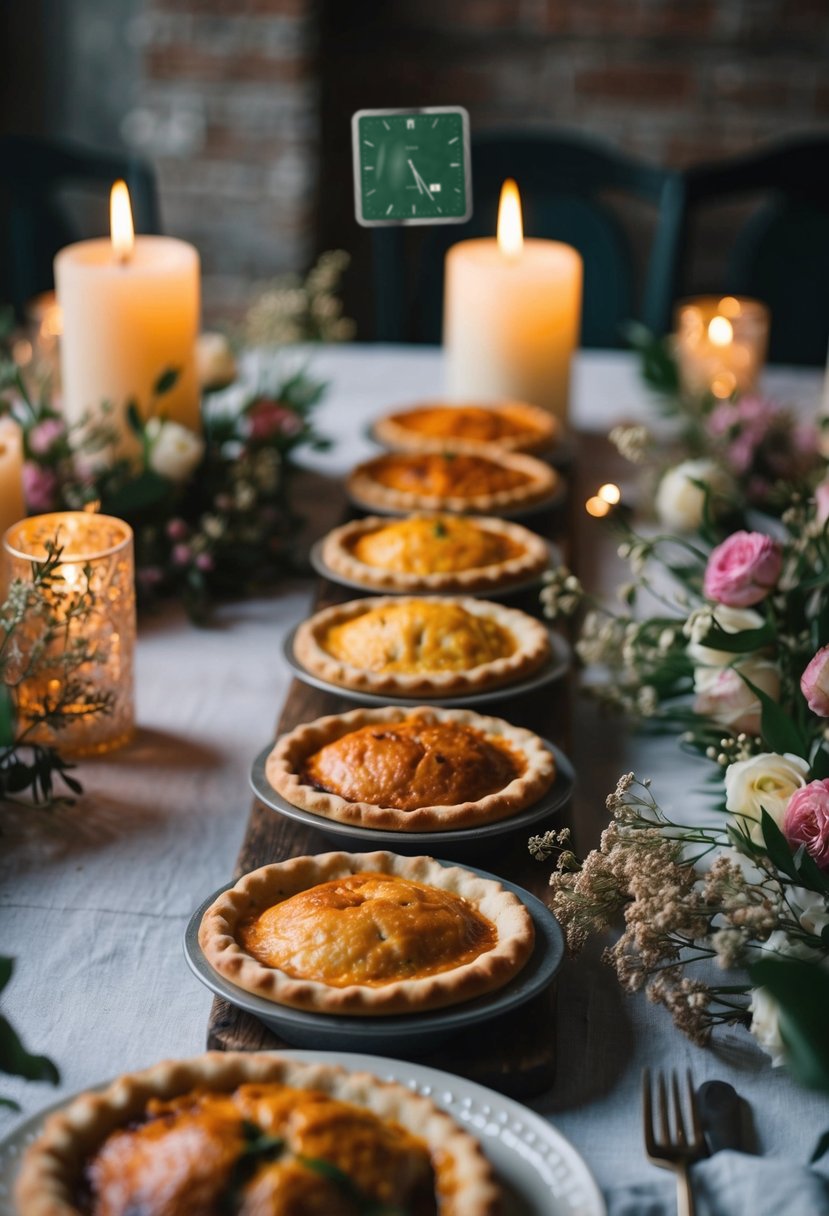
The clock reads h=5 m=25
